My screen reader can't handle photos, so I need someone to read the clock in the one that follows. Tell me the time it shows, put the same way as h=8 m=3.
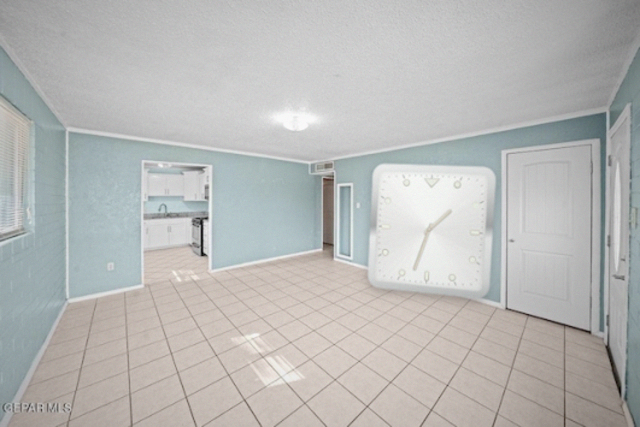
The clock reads h=1 m=33
